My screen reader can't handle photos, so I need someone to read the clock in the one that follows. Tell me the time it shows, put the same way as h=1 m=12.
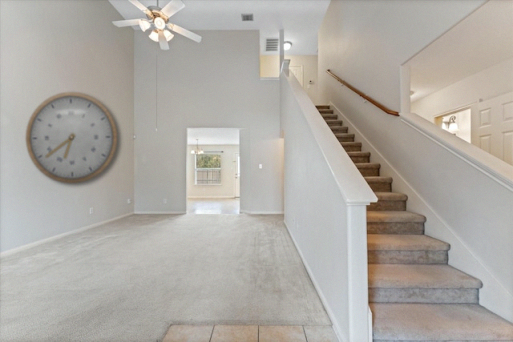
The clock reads h=6 m=39
